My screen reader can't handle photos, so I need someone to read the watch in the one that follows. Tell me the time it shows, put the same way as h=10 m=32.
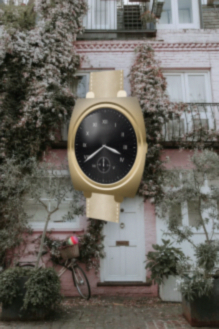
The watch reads h=3 m=39
